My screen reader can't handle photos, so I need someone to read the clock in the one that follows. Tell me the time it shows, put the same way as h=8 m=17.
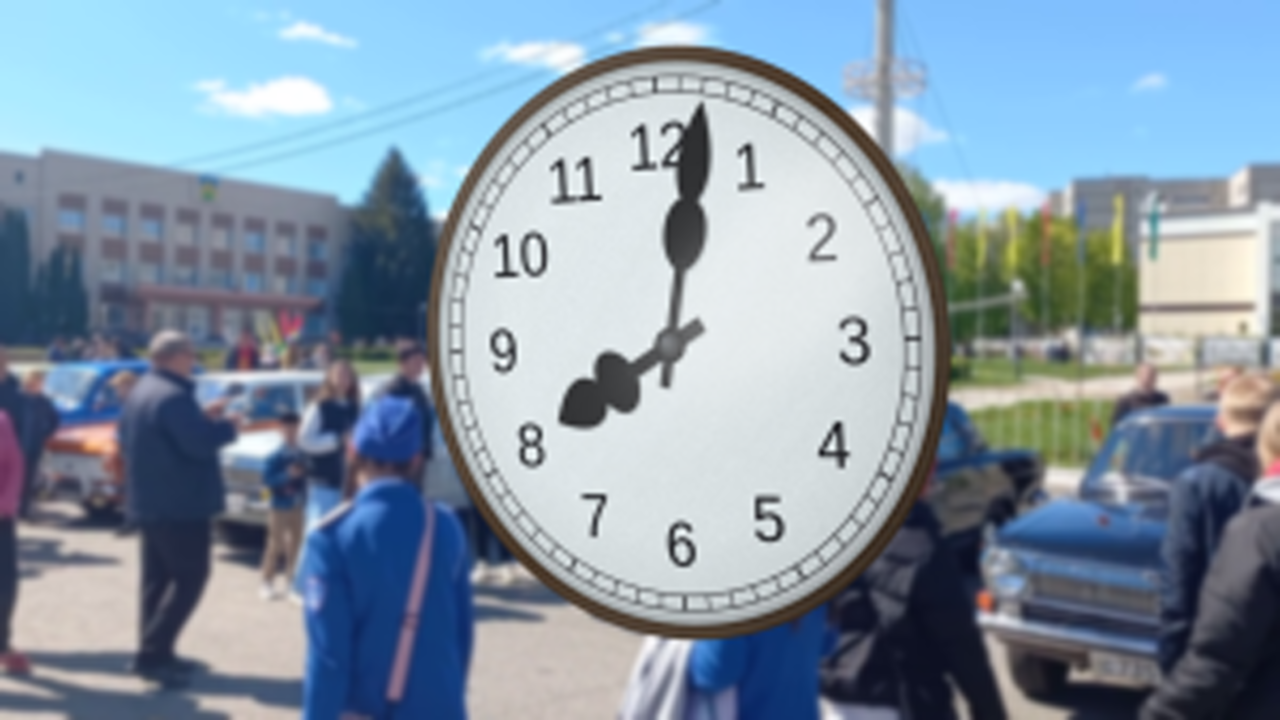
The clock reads h=8 m=2
